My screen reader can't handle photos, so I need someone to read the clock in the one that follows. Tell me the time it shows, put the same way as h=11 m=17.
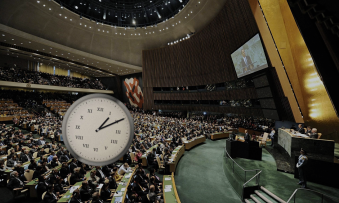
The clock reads h=1 m=10
